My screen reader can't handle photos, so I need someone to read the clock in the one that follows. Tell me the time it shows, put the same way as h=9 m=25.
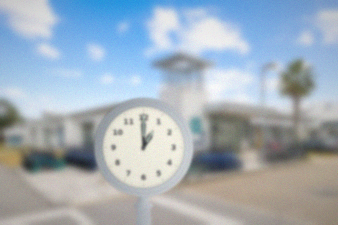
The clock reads h=1 m=0
